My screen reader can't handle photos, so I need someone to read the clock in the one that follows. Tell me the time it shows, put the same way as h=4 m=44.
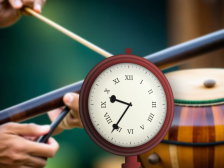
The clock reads h=9 m=36
